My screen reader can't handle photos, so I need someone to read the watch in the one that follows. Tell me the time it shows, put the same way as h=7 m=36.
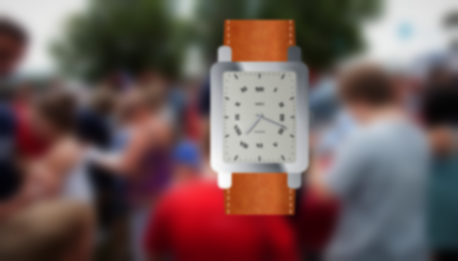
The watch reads h=7 m=19
